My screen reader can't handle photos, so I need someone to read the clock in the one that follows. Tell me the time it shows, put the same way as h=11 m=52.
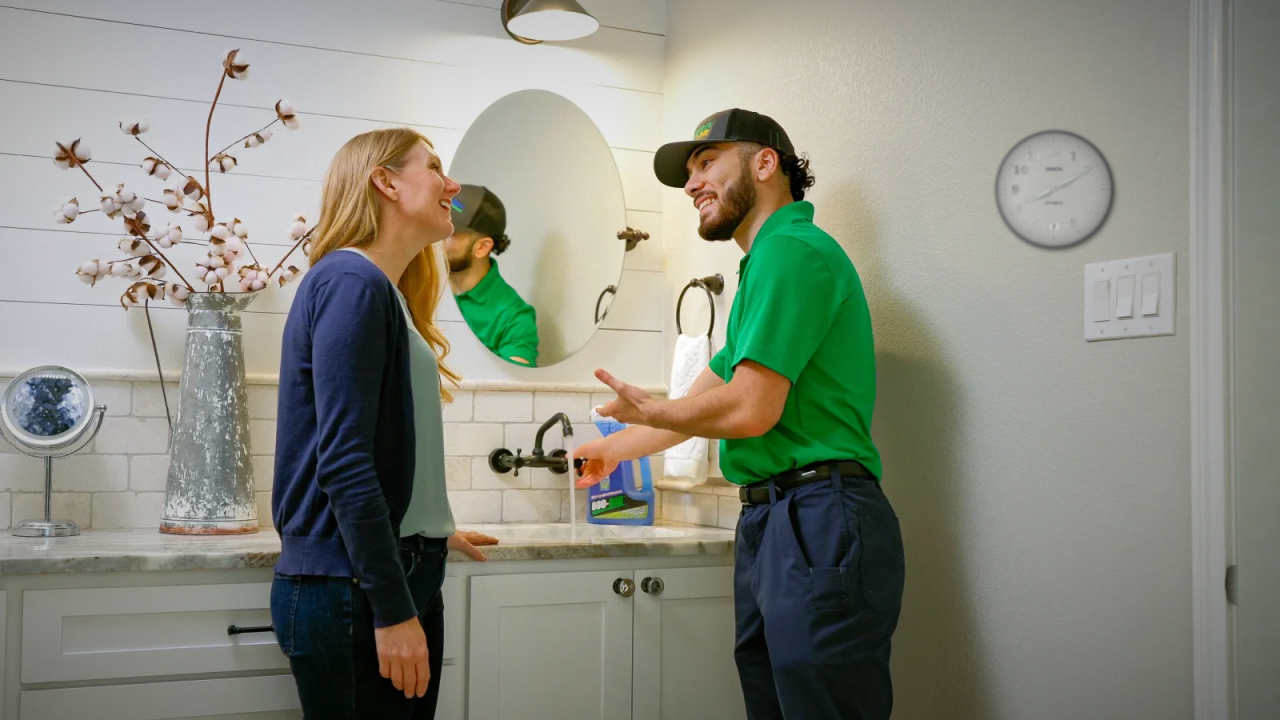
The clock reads h=8 m=10
